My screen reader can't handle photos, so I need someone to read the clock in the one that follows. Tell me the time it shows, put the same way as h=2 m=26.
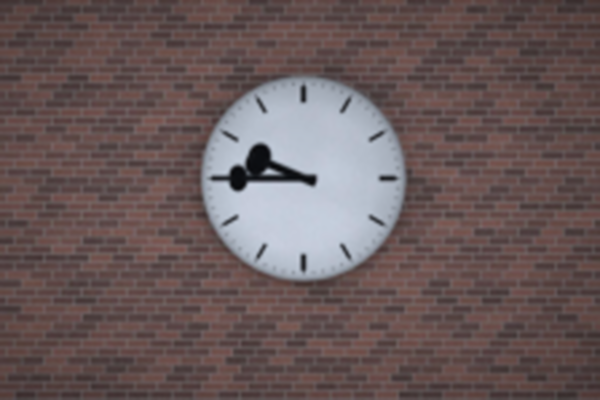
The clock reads h=9 m=45
